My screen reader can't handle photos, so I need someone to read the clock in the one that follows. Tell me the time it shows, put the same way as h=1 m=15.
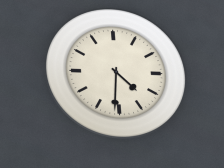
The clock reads h=4 m=31
